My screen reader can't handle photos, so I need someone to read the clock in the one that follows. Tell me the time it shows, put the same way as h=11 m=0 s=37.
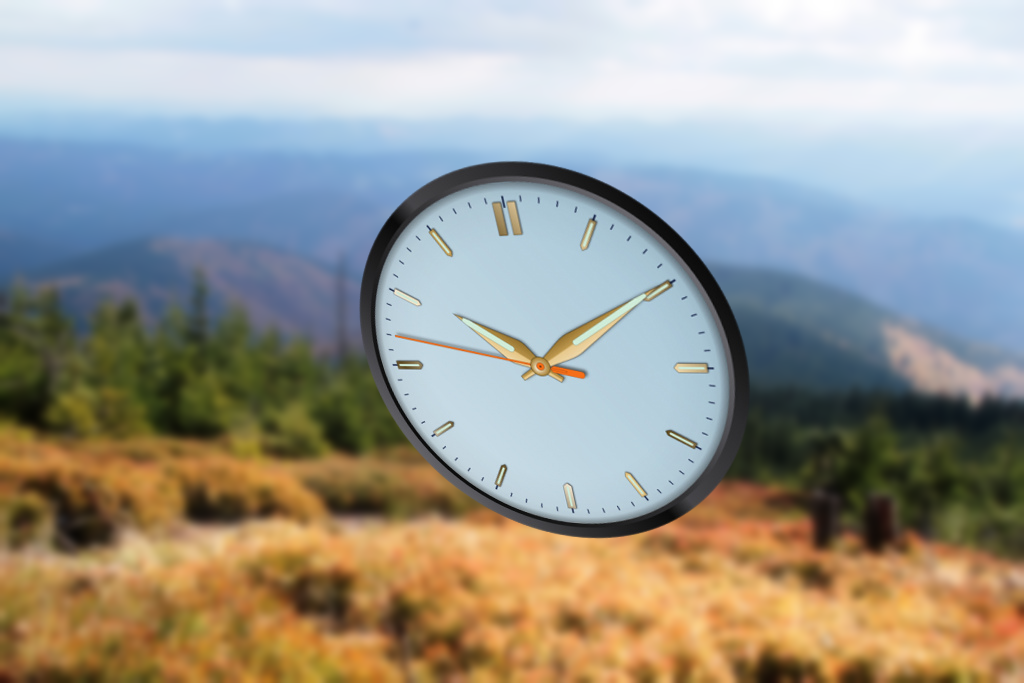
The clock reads h=10 m=9 s=47
